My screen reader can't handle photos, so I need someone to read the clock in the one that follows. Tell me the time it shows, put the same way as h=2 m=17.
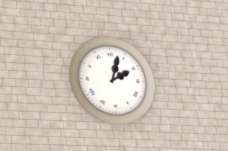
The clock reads h=2 m=3
